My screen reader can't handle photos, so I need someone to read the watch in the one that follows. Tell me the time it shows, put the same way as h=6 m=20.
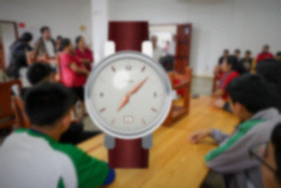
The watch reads h=7 m=8
